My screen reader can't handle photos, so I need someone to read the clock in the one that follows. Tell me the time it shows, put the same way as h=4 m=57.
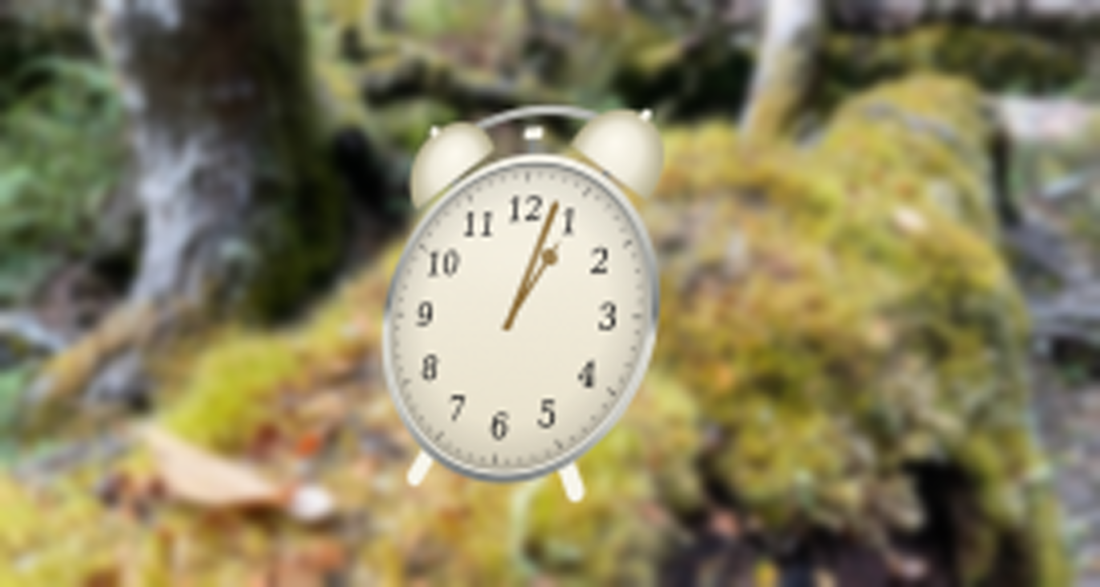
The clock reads h=1 m=3
